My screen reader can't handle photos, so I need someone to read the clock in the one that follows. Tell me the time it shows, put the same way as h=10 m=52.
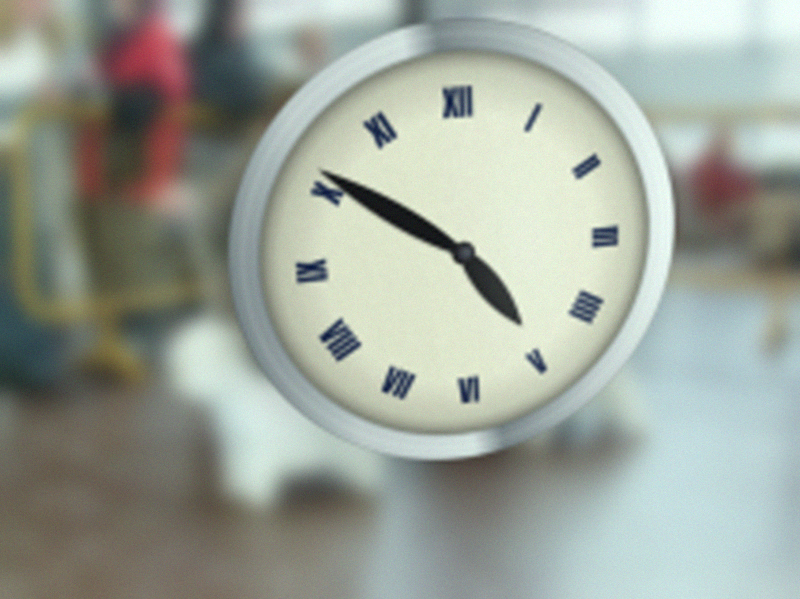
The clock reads h=4 m=51
